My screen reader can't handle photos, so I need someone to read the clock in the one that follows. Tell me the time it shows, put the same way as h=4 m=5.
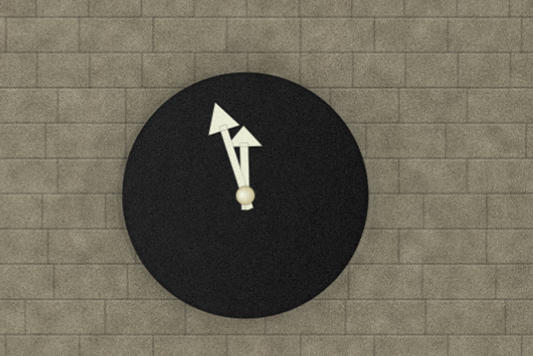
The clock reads h=11 m=57
